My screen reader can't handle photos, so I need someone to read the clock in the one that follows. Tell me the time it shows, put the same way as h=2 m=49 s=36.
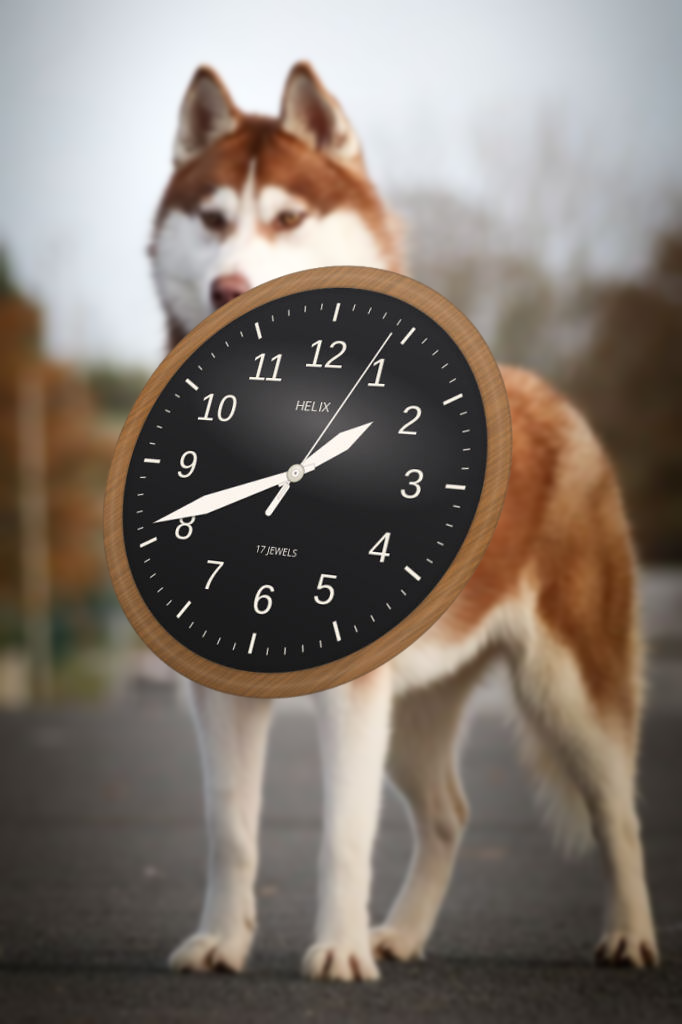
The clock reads h=1 m=41 s=4
